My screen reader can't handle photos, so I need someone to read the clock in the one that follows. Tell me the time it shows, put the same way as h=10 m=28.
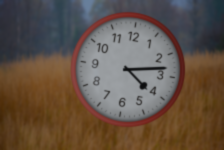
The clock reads h=4 m=13
